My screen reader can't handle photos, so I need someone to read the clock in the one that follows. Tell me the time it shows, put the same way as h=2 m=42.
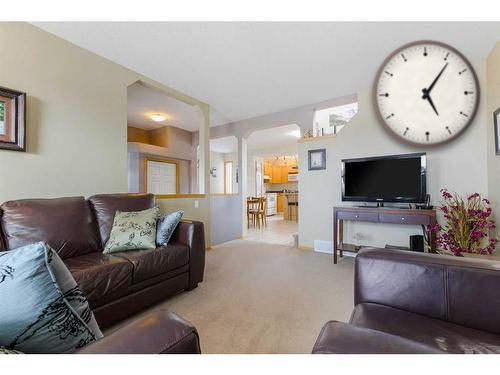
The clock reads h=5 m=6
